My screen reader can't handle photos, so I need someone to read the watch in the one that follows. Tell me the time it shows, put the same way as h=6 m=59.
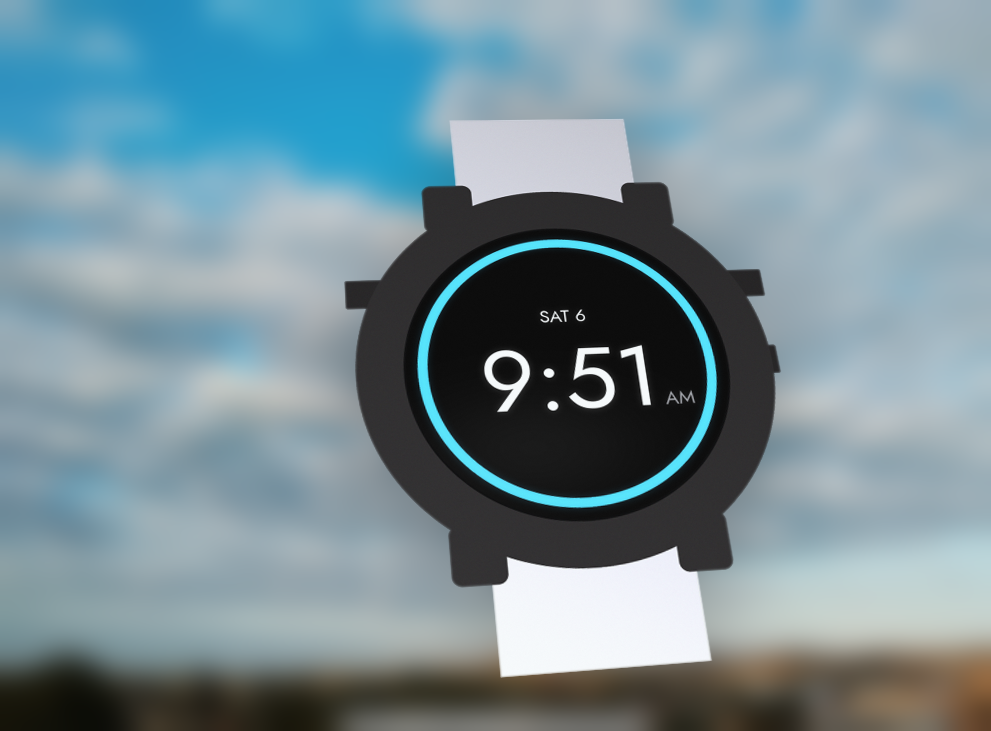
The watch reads h=9 m=51
